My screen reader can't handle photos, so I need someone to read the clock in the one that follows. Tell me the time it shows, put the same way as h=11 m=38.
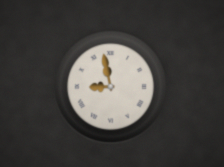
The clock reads h=8 m=58
